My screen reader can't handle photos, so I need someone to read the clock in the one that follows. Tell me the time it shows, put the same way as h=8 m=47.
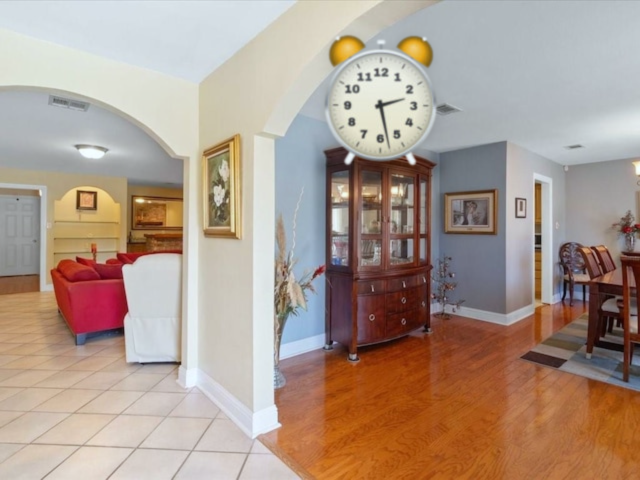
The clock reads h=2 m=28
